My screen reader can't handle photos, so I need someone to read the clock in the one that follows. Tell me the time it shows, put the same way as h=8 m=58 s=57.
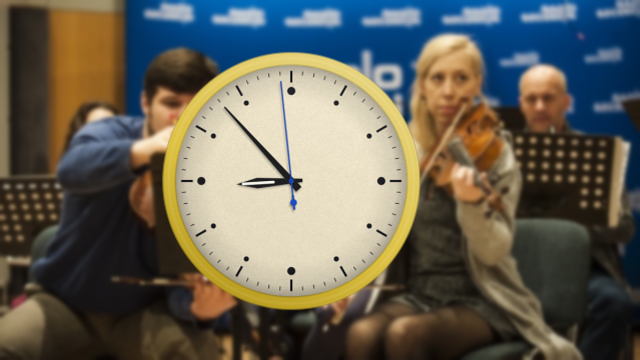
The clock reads h=8 m=52 s=59
